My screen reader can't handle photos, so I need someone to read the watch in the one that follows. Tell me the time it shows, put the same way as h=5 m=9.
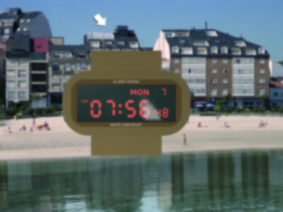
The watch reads h=7 m=56
